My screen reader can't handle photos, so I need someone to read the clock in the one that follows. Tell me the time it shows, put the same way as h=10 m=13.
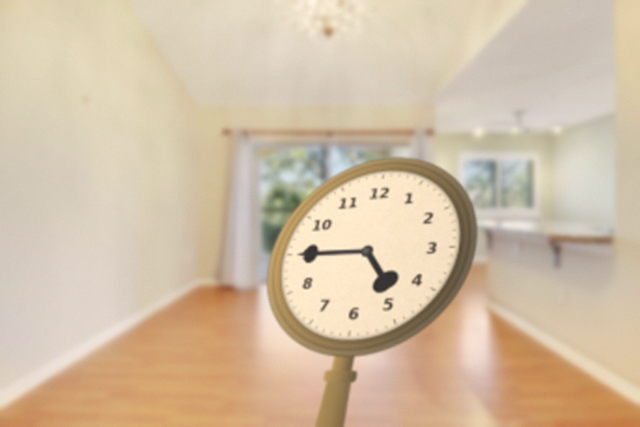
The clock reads h=4 m=45
